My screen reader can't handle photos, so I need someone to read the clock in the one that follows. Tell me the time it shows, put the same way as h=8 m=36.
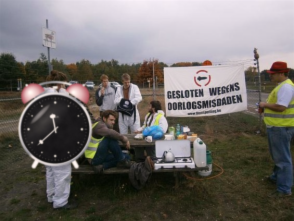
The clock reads h=11 m=38
